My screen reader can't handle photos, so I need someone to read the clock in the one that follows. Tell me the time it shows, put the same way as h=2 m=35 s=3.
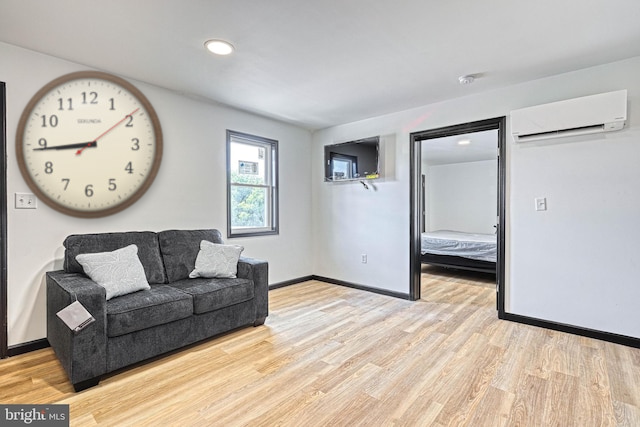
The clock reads h=8 m=44 s=9
